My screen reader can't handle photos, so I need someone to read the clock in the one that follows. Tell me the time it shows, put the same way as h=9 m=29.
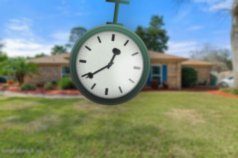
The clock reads h=12 m=39
